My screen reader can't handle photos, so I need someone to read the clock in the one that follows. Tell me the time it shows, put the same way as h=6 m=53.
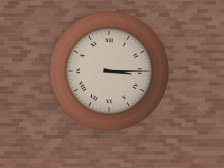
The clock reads h=3 m=15
